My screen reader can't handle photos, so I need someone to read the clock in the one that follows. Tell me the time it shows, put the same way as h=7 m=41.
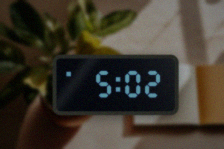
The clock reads h=5 m=2
